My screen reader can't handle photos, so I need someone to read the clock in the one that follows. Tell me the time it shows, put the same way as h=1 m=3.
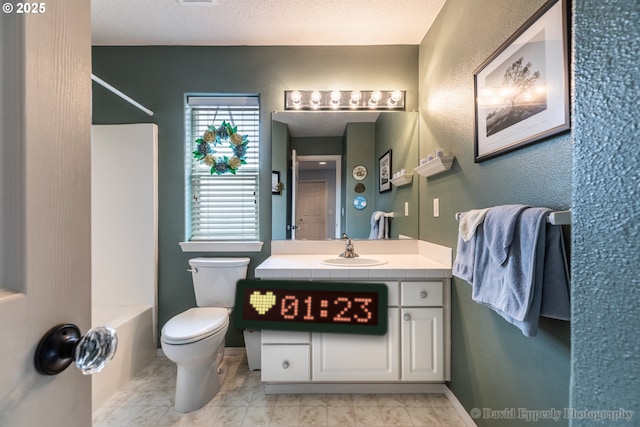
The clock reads h=1 m=23
